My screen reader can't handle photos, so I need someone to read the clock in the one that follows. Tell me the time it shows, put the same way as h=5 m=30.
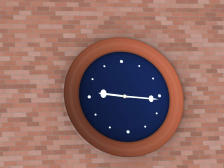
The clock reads h=9 m=16
